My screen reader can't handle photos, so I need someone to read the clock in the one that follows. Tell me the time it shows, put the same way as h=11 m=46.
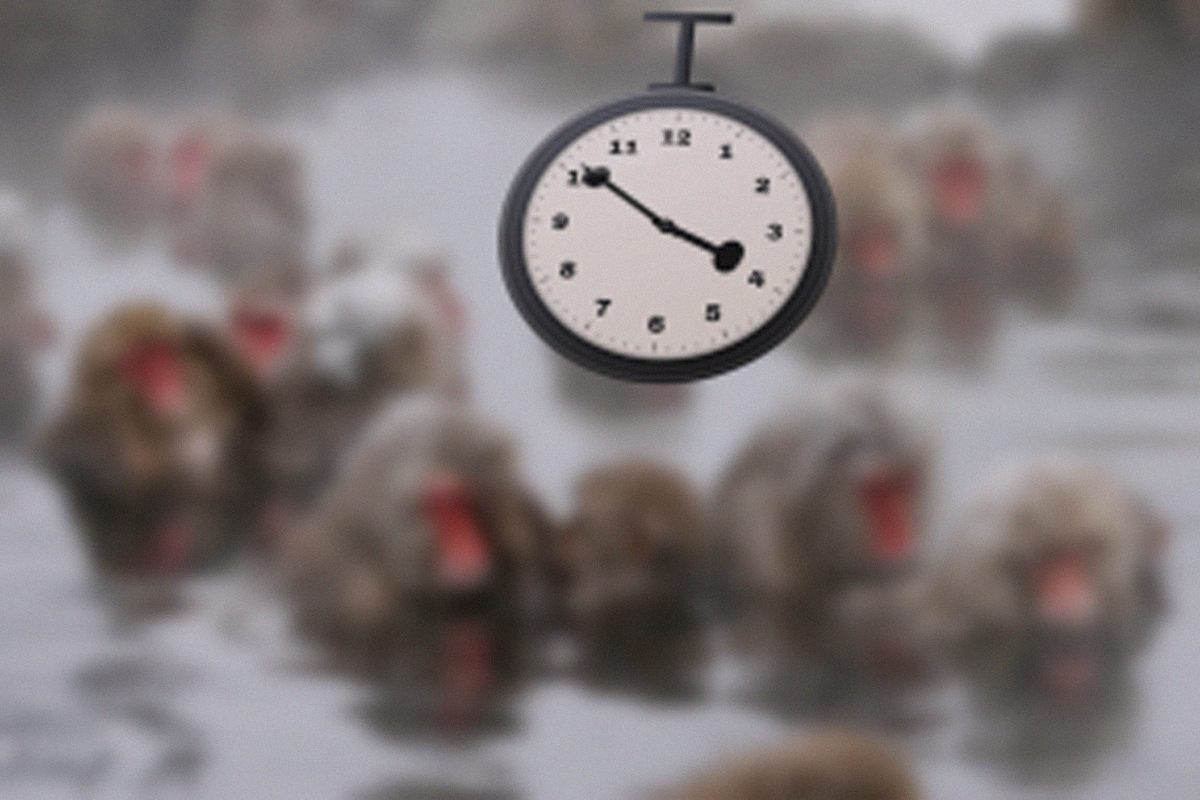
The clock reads h=3 m=51
